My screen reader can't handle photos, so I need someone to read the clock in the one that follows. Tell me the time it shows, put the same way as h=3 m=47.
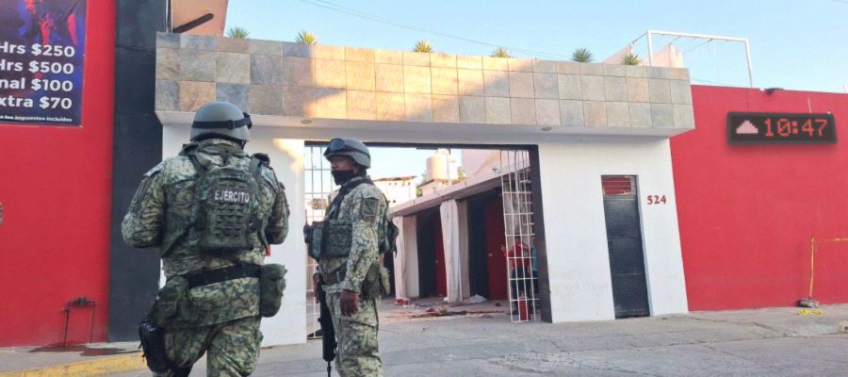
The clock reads h=10 m=47
